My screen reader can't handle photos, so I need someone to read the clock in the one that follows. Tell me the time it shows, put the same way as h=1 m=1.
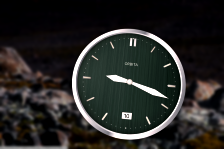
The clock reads h=9 m=18
